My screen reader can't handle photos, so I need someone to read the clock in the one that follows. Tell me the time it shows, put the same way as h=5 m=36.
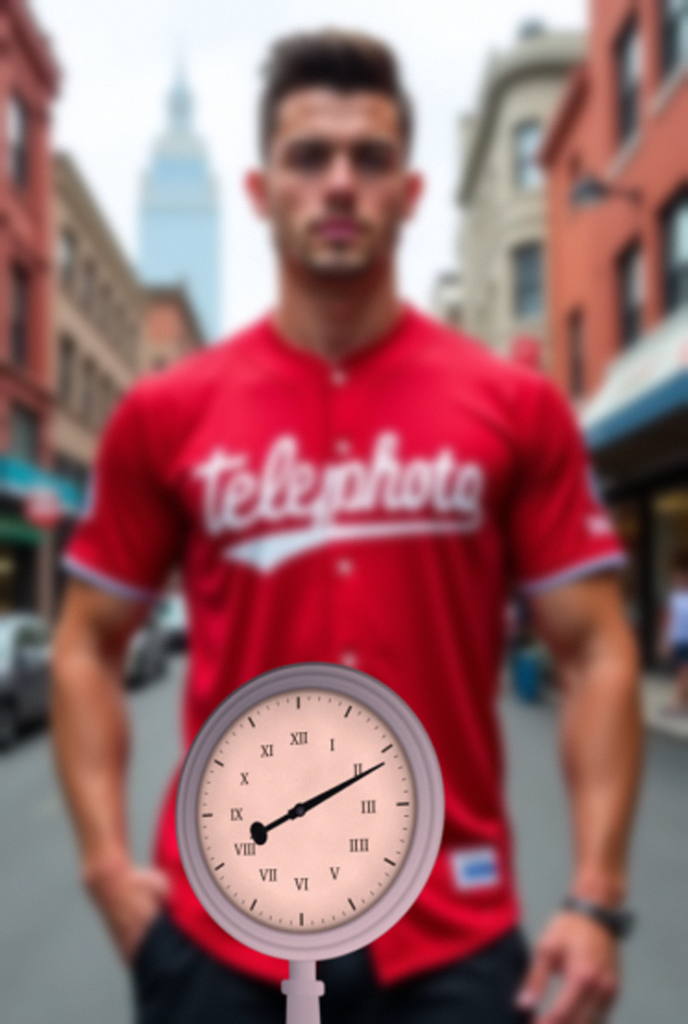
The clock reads h=8 m=11
